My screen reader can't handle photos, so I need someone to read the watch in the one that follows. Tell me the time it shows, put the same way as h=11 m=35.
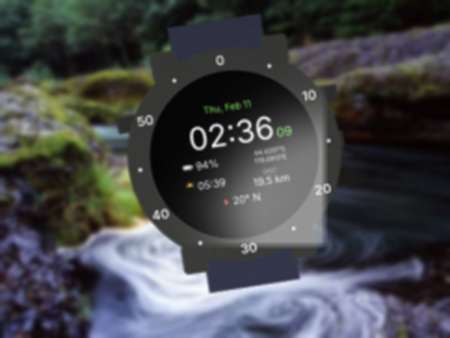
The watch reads h=2 m=36
